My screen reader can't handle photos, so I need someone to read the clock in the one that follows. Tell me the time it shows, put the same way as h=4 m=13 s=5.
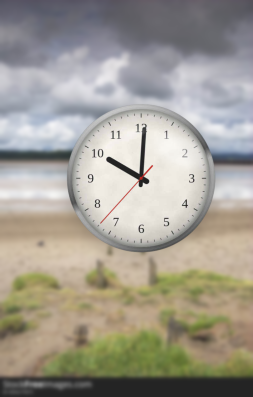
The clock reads h=10 m=0 s=37
